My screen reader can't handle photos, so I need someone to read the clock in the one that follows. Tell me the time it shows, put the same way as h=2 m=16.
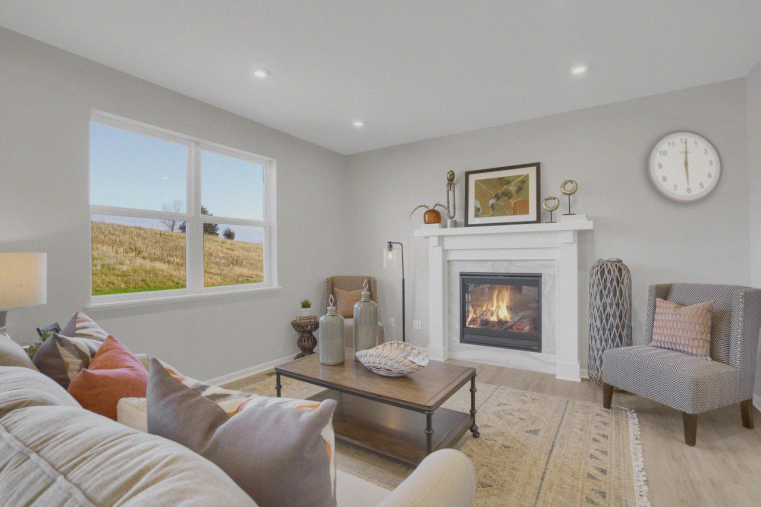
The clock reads h=6 m=1
